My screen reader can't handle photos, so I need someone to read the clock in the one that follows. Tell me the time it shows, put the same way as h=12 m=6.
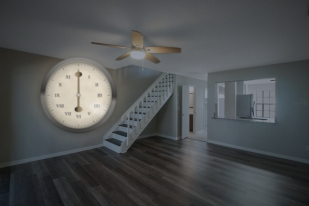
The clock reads h=6 m=0
